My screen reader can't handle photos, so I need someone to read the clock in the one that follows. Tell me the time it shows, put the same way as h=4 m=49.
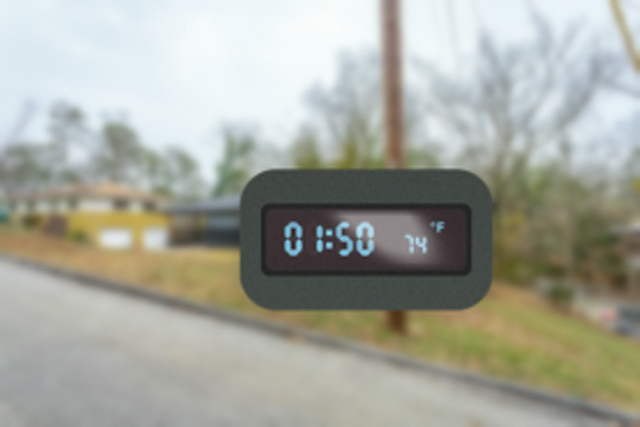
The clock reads h=1 m=50
